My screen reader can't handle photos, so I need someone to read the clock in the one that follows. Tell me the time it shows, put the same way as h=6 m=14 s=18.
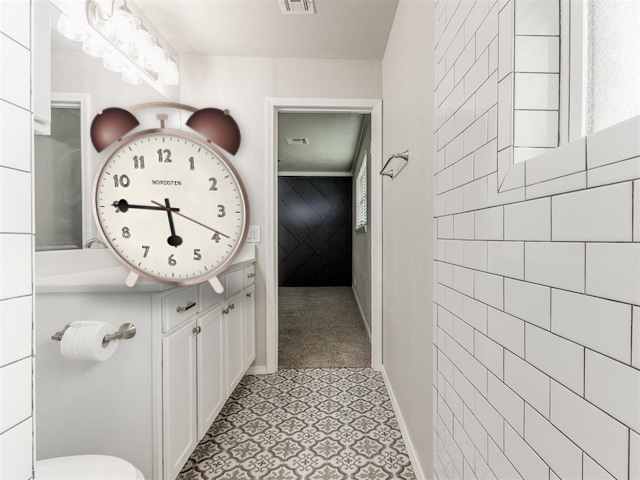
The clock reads h=5 m=45 s=19
